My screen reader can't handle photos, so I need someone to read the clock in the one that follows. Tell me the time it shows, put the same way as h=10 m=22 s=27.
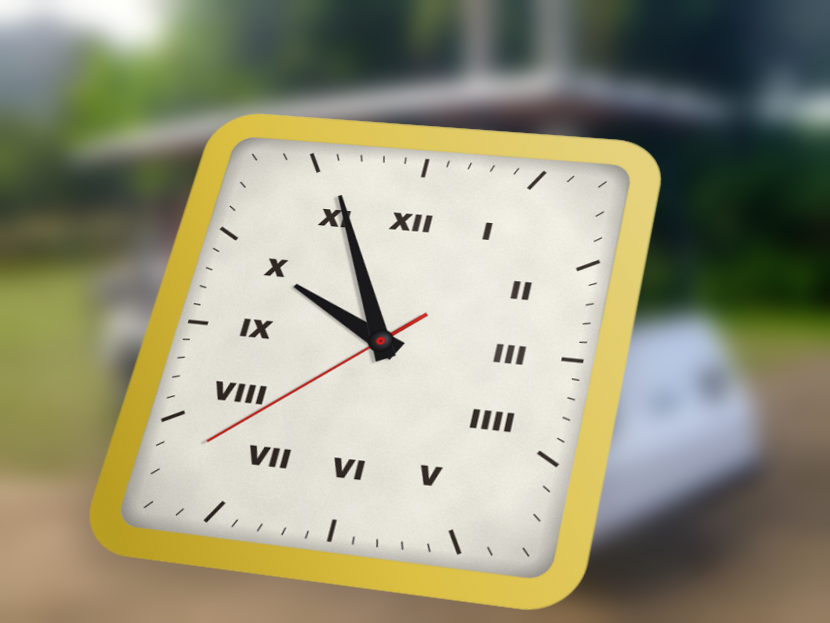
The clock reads h=9 m=55 s=38
